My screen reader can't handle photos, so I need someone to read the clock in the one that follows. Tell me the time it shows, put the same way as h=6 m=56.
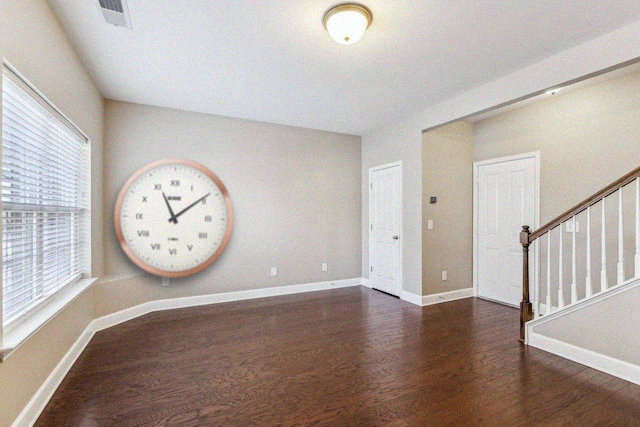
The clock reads h=11 m=9
